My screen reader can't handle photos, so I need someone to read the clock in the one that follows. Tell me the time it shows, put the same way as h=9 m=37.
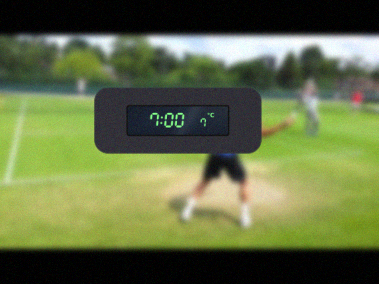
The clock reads h=7 m=0
